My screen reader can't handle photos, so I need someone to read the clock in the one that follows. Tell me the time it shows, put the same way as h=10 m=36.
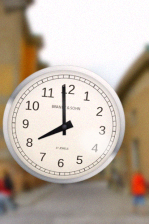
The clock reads h=7 m=59
